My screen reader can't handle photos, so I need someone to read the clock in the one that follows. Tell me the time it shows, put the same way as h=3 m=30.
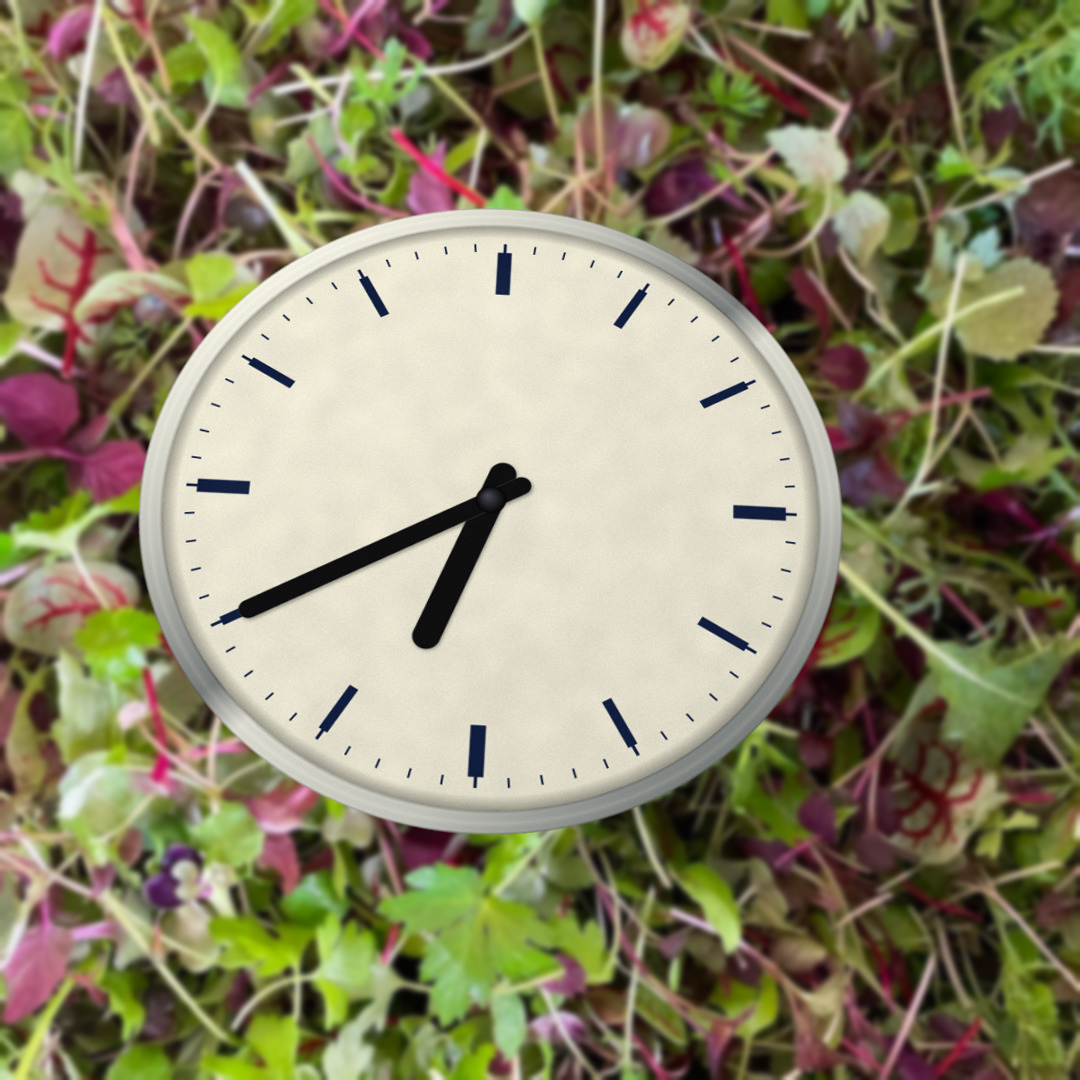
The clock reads h=6 m=40
